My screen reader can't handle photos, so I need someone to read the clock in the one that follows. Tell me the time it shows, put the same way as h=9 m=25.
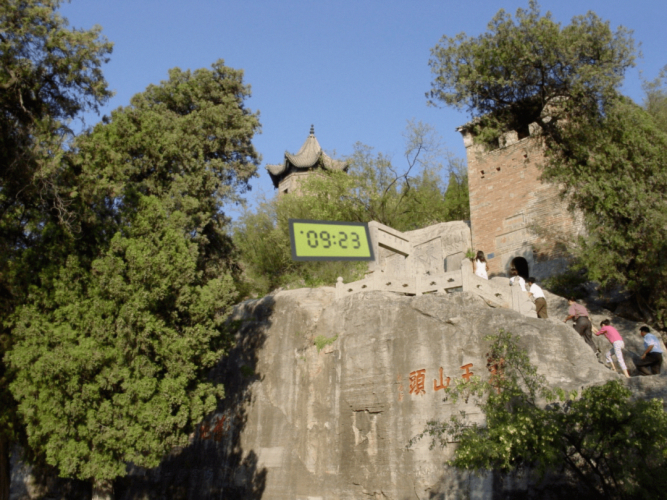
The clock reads h=9 m=23
